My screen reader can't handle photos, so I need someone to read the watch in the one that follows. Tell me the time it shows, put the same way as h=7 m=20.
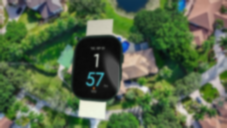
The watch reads h=1 m=57
